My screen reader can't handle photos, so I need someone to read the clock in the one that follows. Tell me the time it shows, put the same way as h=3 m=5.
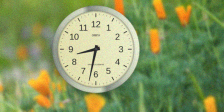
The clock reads h=8 m=32
